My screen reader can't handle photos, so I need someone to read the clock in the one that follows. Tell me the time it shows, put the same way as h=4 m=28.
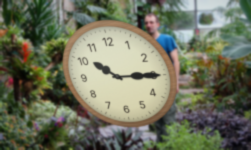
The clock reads h=10 m=15
